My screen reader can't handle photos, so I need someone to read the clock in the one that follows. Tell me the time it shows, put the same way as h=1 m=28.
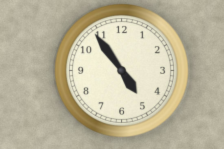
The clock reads h=4 m=54
